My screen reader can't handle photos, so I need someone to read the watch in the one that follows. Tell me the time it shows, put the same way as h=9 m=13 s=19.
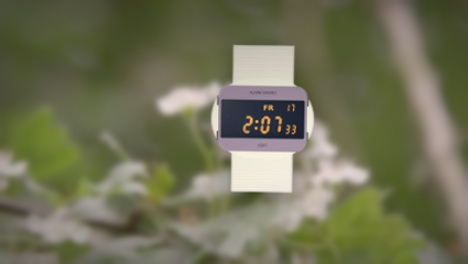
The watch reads h=2 m=7 s=33
